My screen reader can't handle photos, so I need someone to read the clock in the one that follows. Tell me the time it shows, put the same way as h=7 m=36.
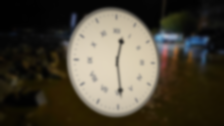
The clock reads h=12 m=29
